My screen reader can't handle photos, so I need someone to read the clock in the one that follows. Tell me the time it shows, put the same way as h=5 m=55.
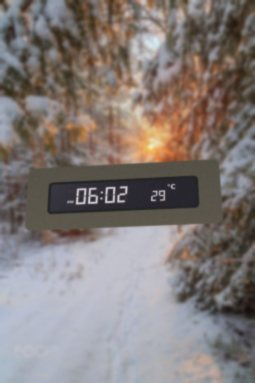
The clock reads h=6 m=2
